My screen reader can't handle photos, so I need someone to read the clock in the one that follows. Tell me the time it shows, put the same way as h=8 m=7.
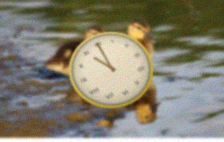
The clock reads h=11 m=0
